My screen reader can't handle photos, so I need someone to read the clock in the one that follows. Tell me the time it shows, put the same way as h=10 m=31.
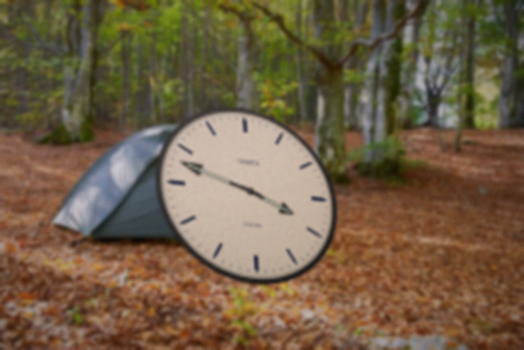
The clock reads h=3 m=48
